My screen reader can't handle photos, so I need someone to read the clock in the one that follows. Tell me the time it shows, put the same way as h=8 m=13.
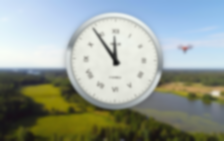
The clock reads h=11 m=54
